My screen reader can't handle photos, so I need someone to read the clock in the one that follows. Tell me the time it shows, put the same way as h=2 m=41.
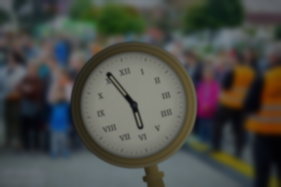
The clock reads h=5 m=56
